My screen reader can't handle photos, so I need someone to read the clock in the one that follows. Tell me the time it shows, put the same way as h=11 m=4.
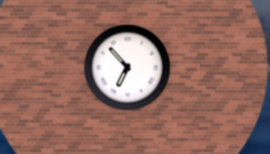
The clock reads h=6 m=53
